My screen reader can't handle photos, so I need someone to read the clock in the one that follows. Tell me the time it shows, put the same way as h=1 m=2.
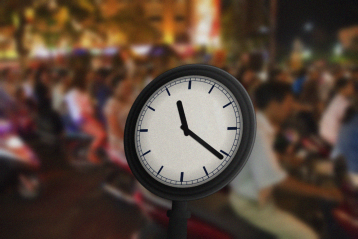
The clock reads h=11 m=21
